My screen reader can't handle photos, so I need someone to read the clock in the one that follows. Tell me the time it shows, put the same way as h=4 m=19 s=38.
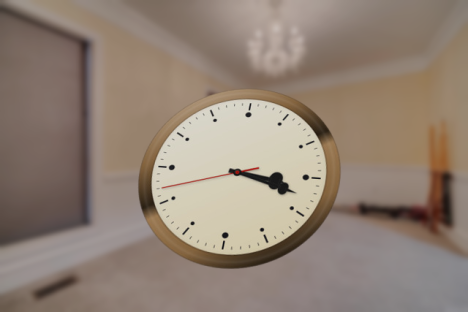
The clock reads h=3 m=17 s=42
